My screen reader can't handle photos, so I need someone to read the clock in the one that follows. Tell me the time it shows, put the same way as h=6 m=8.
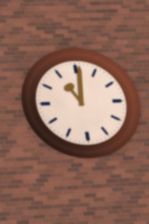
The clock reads h=11 m=1
